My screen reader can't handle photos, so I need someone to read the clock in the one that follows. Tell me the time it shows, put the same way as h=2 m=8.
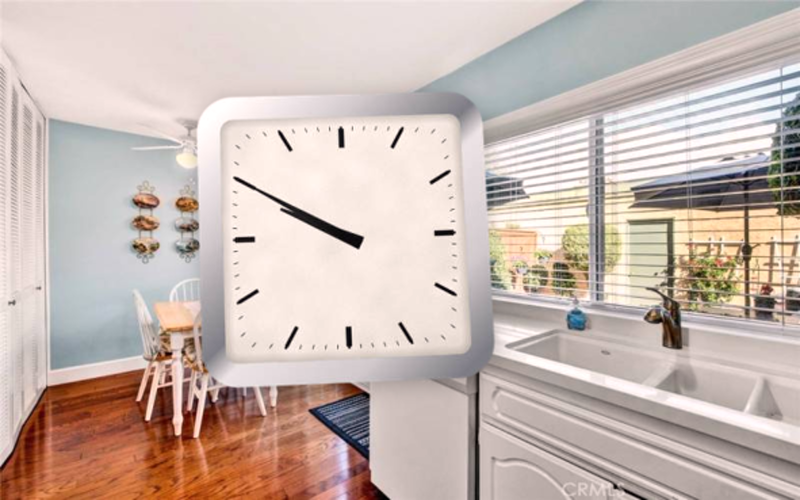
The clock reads h=9 m=50
